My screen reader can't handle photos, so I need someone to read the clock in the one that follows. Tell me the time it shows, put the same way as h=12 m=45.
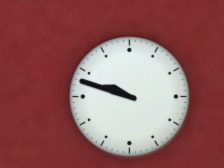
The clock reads h=9 m=48
